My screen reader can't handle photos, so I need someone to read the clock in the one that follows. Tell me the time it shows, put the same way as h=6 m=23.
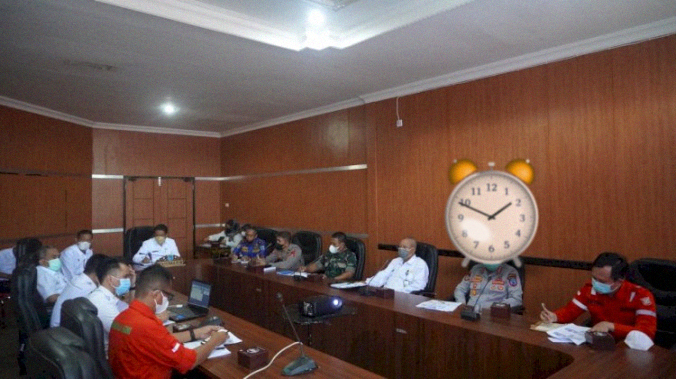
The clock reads h=1 m=49
